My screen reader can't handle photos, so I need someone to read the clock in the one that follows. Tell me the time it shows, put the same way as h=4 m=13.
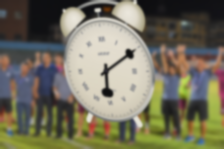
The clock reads h=6 m=10
